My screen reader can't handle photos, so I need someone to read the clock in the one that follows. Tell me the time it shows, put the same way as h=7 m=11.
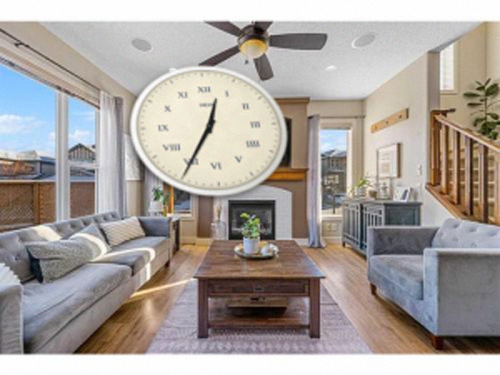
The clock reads h=12 m=35
